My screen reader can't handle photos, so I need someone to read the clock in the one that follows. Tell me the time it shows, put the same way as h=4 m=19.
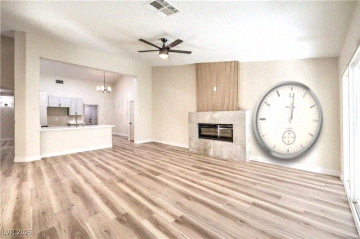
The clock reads h=12 m=1
